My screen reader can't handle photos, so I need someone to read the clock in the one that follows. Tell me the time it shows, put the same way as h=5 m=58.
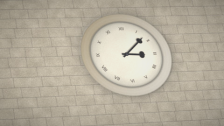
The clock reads h=3 m=8
